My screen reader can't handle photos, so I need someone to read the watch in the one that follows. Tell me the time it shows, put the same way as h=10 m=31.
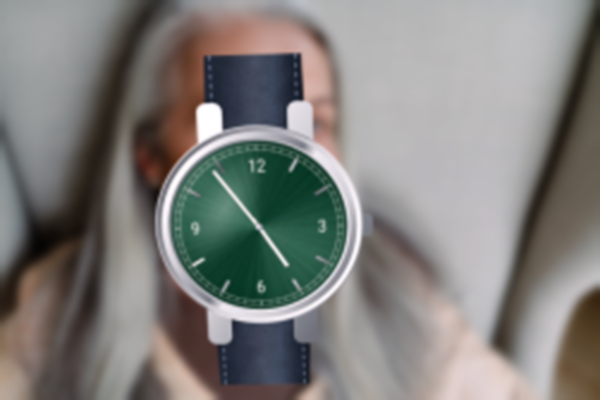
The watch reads h=4 m=54
